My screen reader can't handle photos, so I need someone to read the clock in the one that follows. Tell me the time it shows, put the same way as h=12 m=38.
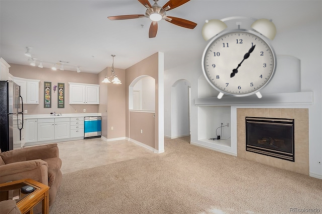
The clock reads h=7 m=6
